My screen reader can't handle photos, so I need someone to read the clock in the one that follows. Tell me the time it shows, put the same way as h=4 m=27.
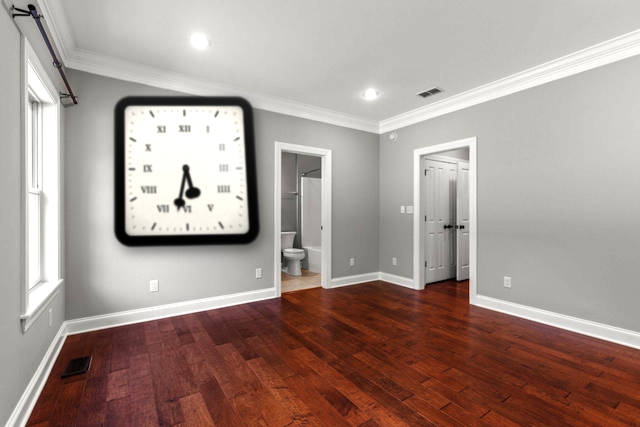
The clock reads h=5 m=32
